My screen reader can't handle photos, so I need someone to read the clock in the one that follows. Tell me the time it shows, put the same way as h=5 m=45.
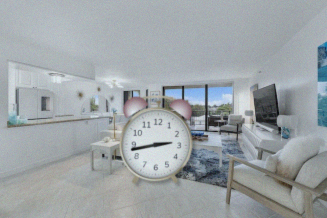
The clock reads h=2 m=43
